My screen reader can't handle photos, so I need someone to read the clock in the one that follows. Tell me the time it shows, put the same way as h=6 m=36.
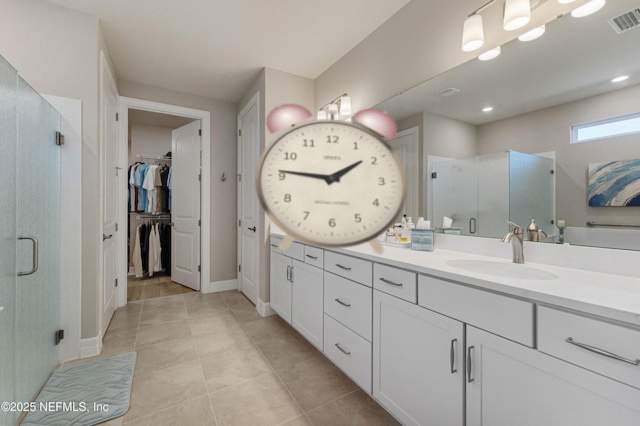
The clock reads h=1 m=46
